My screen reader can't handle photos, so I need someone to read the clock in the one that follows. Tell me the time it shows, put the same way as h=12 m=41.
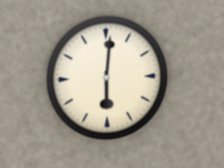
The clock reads h=6 m=1
